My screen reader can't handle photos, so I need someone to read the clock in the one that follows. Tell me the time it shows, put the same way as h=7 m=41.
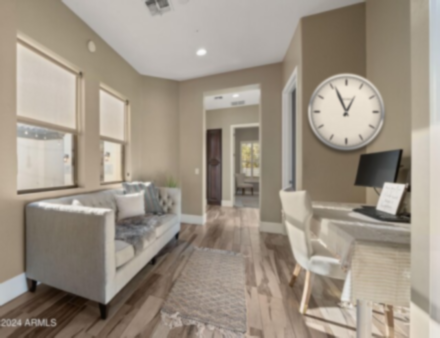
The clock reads h=12 m=56
